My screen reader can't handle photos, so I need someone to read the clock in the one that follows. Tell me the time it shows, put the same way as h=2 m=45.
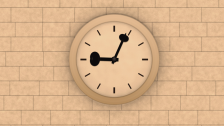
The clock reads h=9 m=4
